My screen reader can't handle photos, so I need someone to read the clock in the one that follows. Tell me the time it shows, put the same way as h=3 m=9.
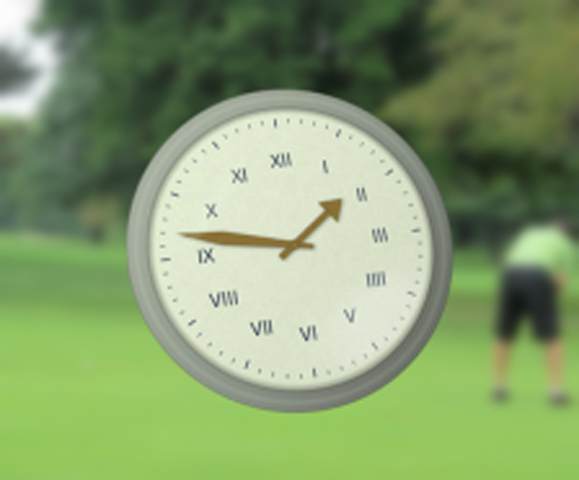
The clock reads h=1 m=47
